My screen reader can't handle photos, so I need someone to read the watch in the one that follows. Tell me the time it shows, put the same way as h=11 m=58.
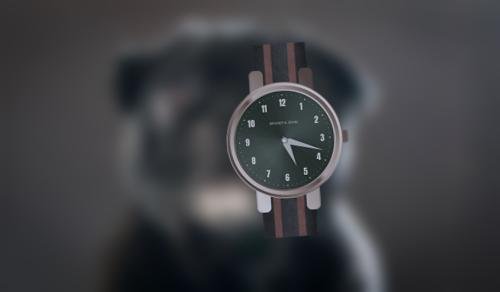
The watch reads h=5 m=18
